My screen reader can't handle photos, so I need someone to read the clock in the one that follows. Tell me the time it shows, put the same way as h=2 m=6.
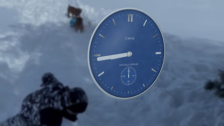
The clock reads h=8 m=44
